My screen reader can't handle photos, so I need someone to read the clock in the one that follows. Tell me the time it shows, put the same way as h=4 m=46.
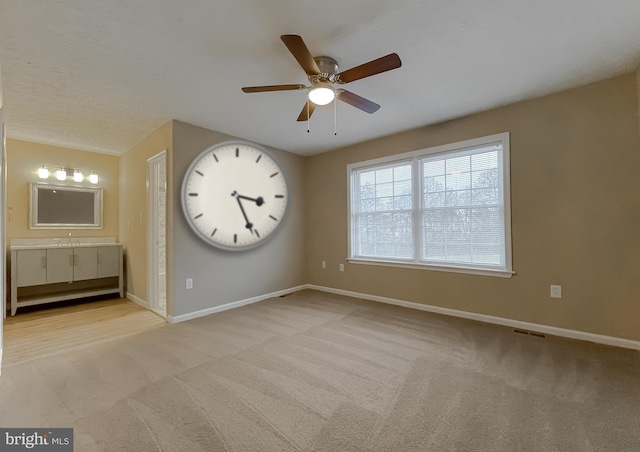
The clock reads h=3 m=26
